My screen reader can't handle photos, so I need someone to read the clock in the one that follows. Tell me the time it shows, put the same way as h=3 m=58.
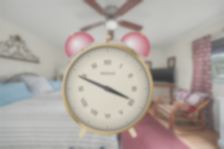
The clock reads h=3 m=49
